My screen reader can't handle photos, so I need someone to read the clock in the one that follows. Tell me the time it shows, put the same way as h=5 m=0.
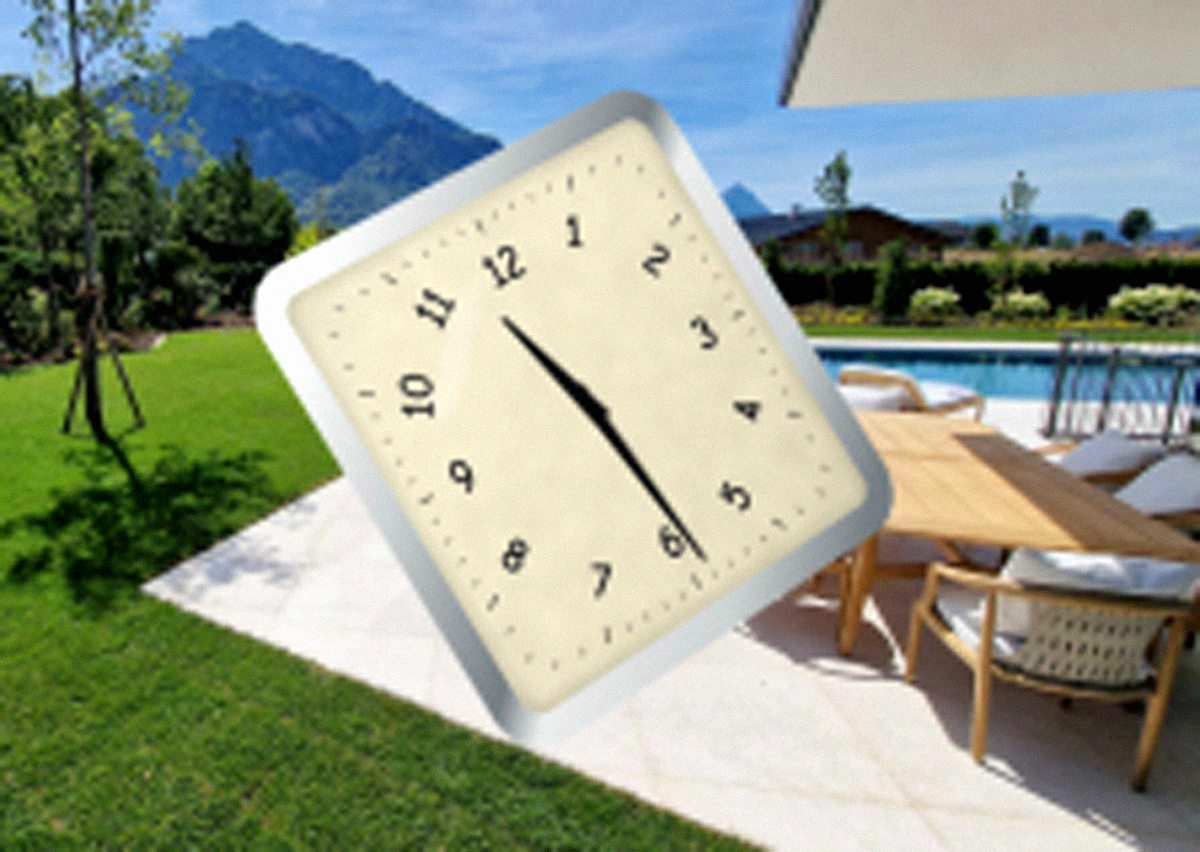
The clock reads h=11 m=29
